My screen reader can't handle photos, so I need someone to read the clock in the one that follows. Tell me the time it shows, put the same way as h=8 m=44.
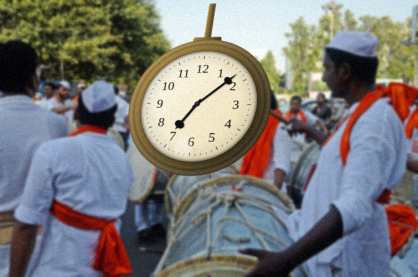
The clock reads h=7 m=8
